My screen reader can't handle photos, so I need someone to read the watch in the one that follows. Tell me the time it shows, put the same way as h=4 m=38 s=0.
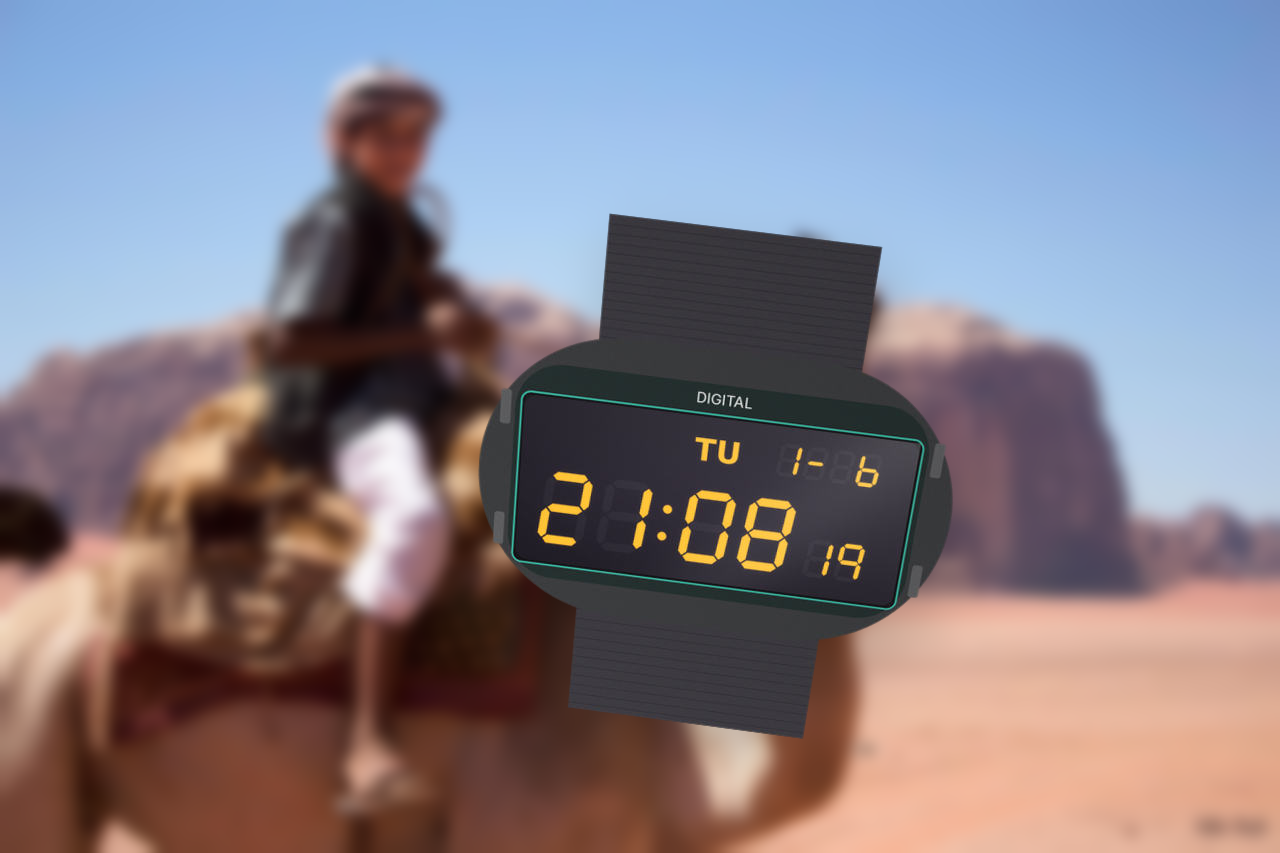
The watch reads h=21 m=8 s=19
